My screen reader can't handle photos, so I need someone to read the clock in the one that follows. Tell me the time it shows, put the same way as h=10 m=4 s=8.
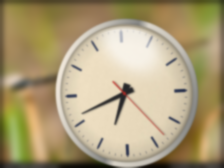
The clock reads h=6 m=41 s=23
